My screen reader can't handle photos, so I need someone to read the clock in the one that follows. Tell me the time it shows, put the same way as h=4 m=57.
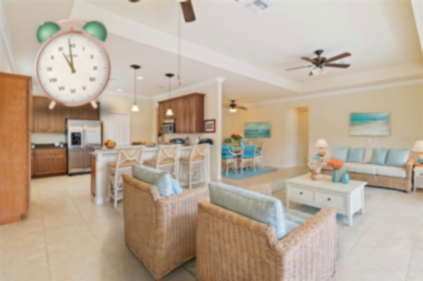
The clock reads h=10 m=59
